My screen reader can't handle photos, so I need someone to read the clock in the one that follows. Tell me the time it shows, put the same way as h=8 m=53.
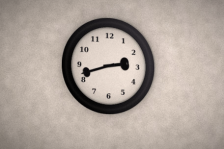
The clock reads h=2 m=42
